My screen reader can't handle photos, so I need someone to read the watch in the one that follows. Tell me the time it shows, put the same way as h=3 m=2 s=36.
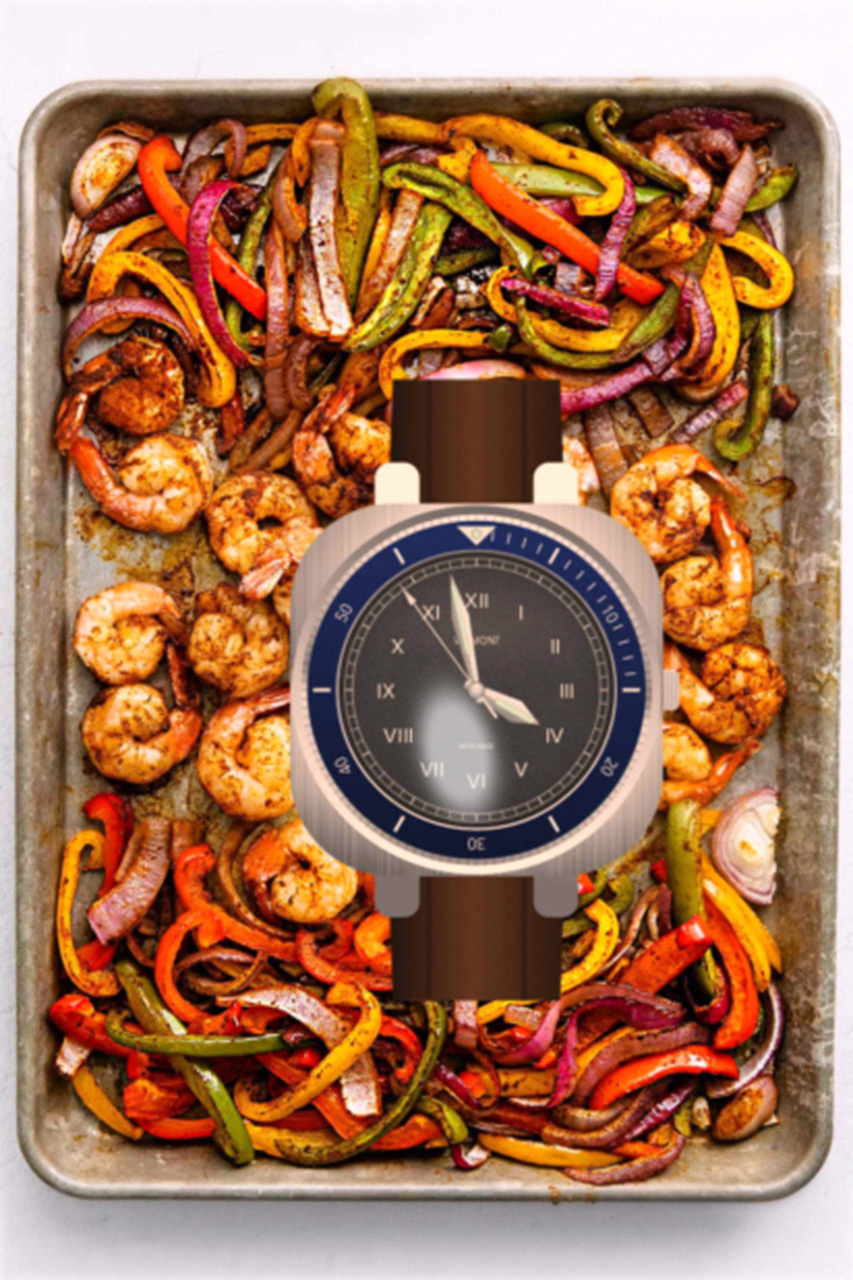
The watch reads h=3 m=57 s=54
